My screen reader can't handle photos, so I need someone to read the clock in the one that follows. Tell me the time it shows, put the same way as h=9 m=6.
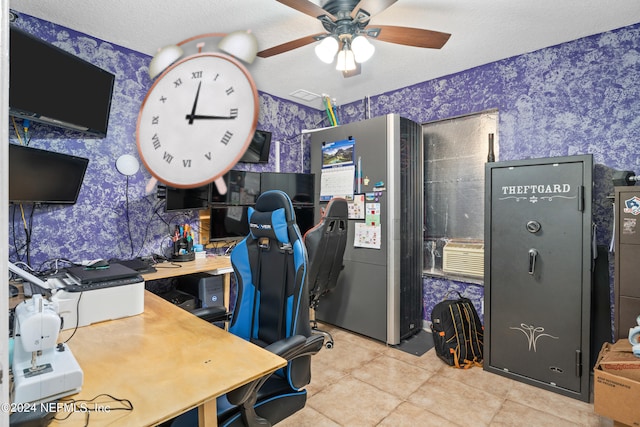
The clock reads h=12 m=16
